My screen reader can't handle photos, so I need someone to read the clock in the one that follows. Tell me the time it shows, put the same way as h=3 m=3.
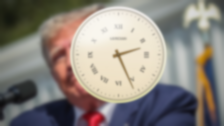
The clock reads h=2 m=26
